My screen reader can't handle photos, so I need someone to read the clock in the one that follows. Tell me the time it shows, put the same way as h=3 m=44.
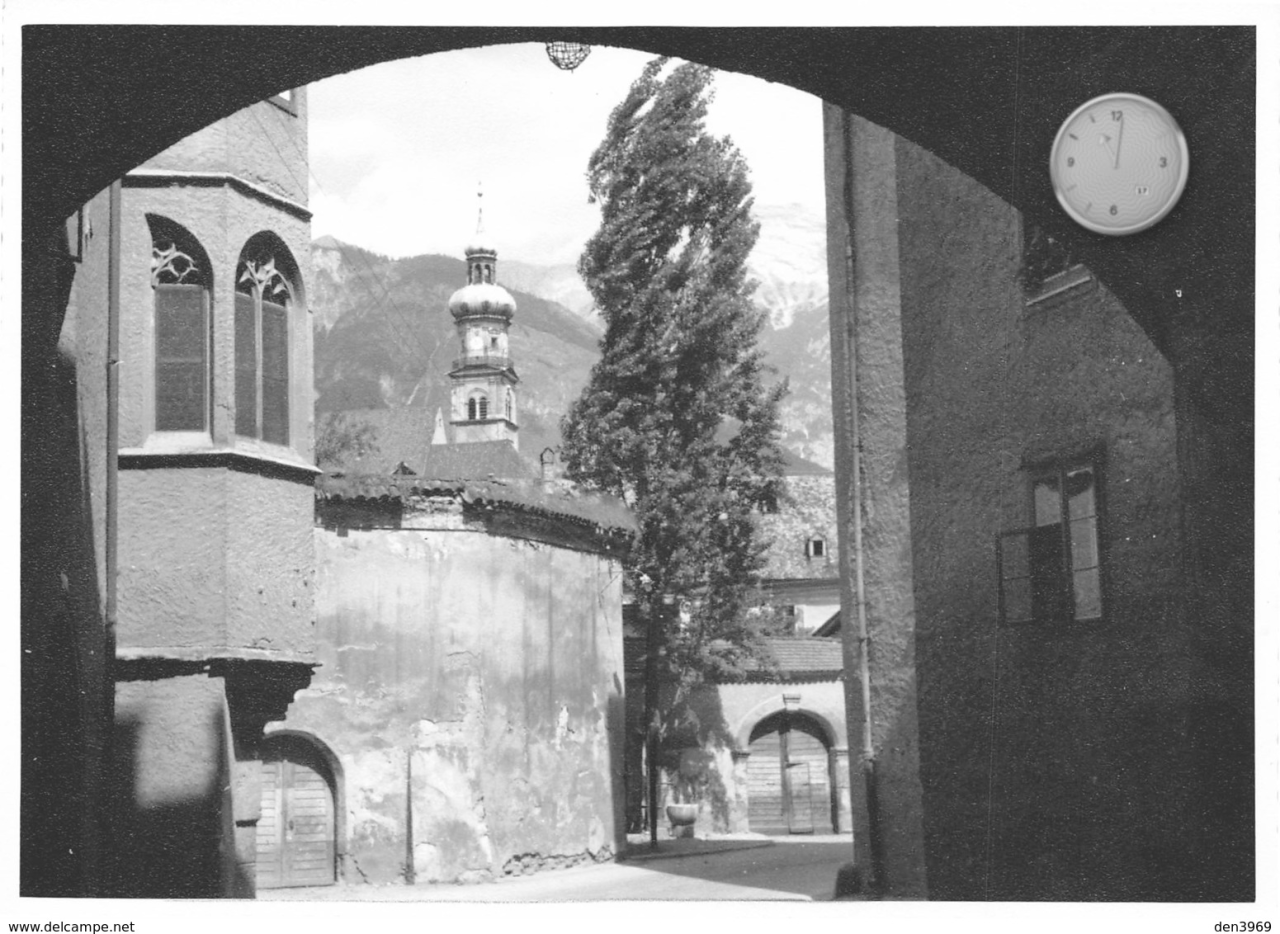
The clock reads h=11 m=1
